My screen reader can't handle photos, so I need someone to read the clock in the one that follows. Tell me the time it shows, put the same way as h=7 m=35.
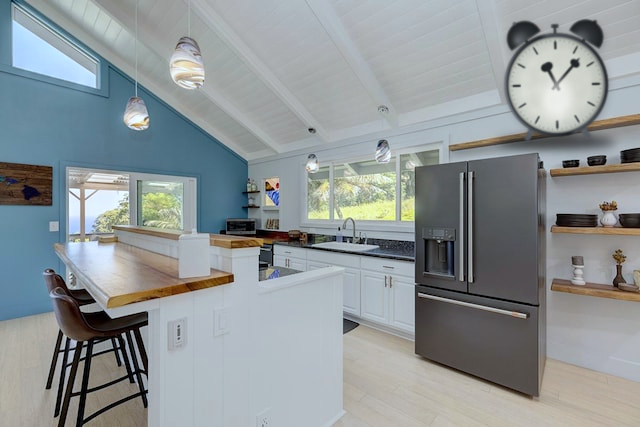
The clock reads h=11 m=7
